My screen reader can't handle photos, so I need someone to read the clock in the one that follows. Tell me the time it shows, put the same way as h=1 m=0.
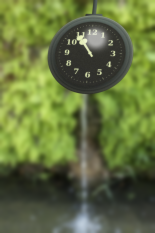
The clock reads h=10 m=54
